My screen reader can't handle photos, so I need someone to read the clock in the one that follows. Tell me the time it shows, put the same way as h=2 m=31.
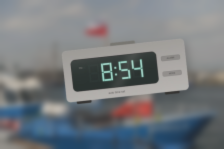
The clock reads h=8 m=54
